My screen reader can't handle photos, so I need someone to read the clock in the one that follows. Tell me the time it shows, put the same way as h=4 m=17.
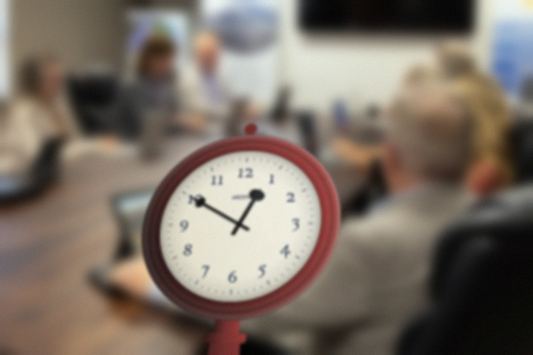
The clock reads h=12 m=50
